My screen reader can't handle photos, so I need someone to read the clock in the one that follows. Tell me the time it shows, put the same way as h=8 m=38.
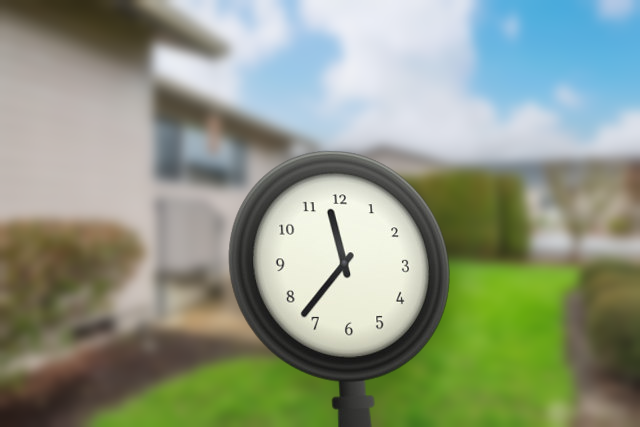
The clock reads h=11 m=37
